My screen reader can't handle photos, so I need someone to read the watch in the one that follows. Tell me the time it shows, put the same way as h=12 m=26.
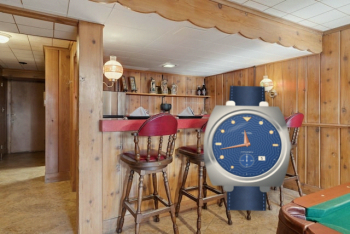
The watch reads h=11 m=43
